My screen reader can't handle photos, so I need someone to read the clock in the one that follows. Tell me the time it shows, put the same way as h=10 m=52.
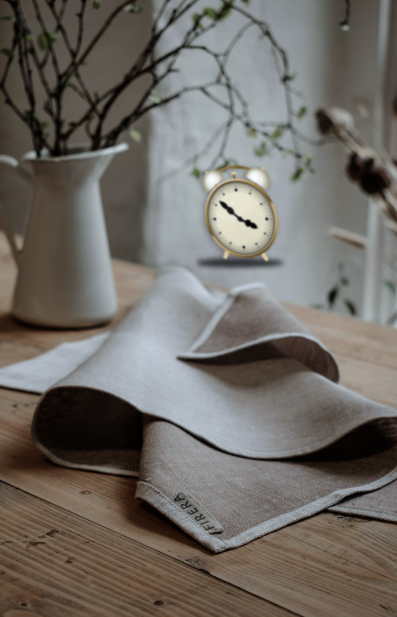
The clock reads h=3 m=52
